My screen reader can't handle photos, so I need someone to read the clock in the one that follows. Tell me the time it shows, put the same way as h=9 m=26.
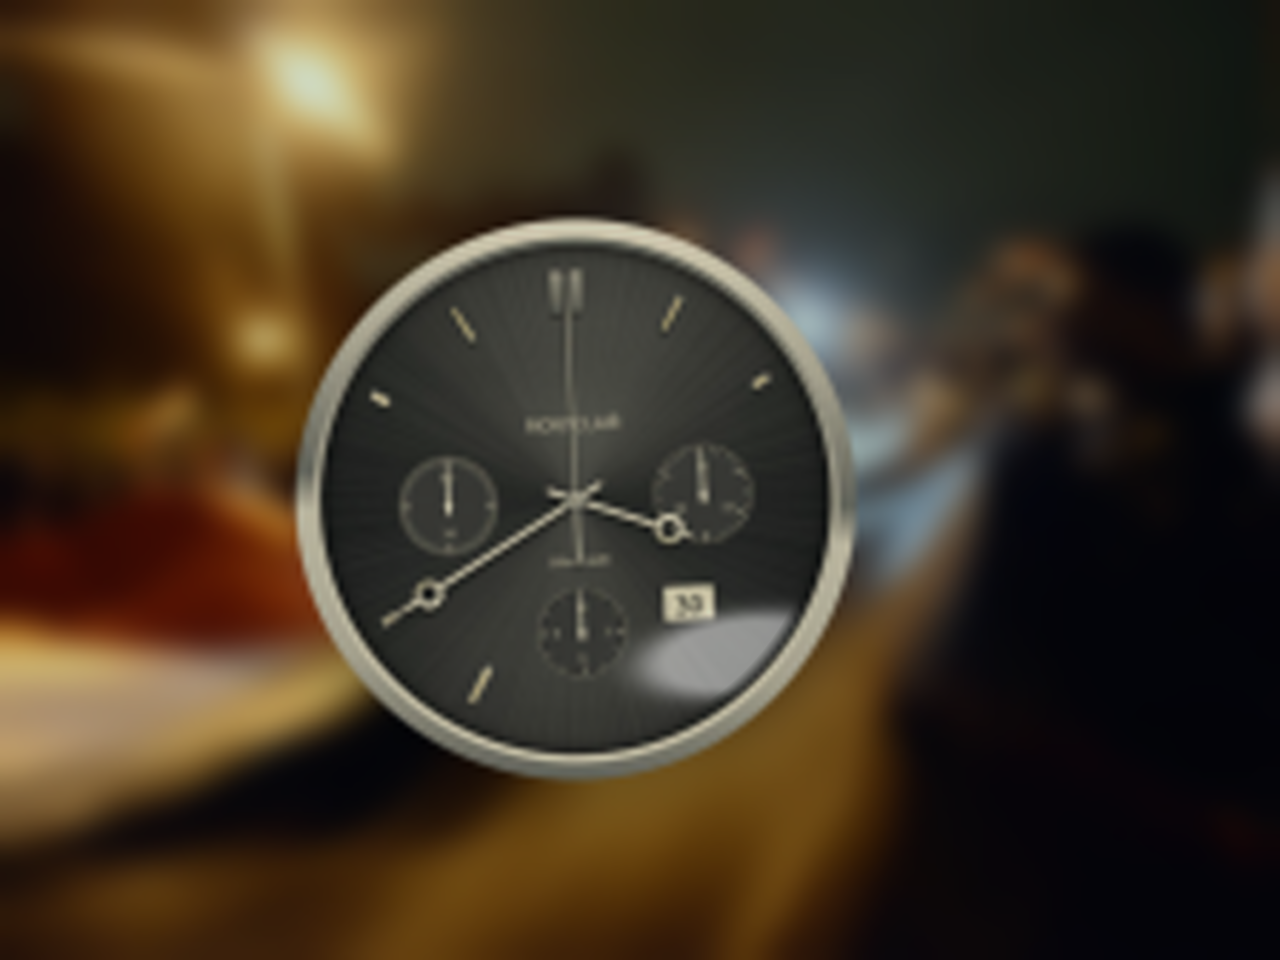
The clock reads h=3 m=40
